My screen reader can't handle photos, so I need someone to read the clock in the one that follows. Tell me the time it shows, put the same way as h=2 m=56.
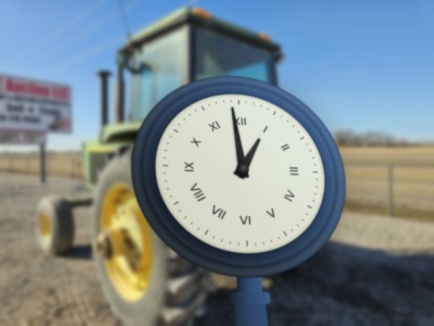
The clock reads h=12 m=59
